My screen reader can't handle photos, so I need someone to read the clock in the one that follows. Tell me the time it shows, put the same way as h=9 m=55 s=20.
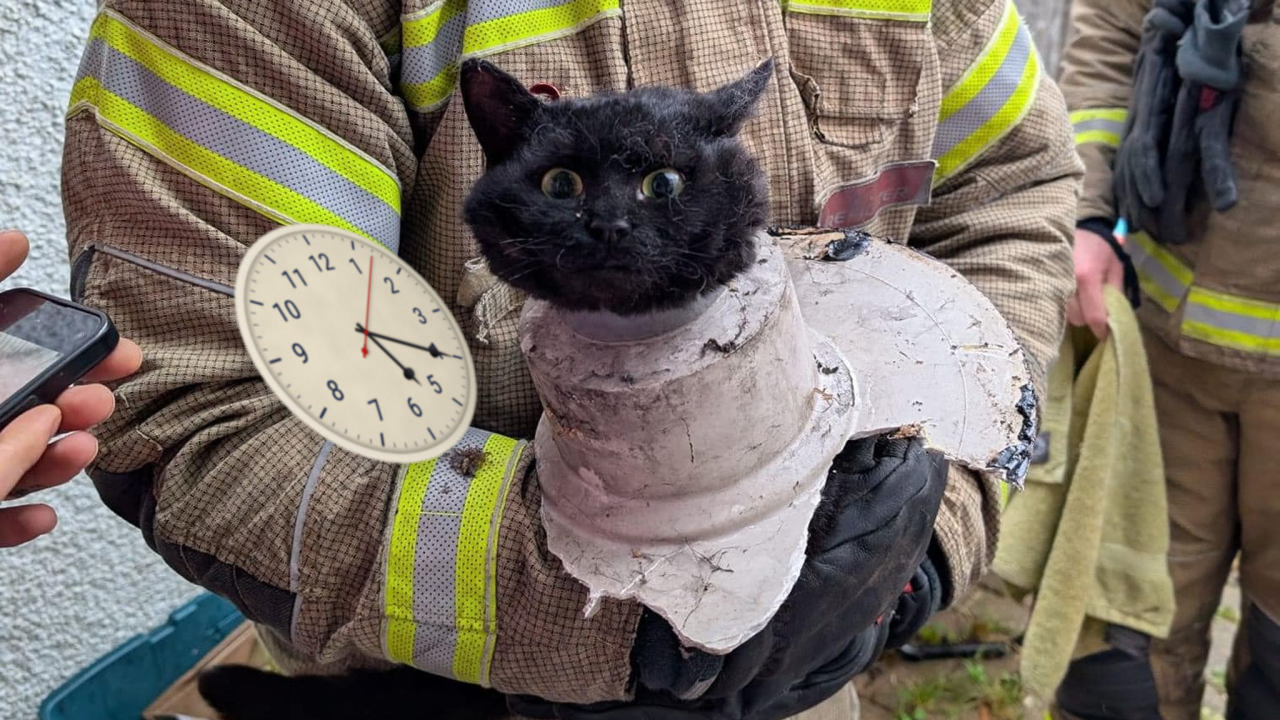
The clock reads h=5 m=20 s=7
